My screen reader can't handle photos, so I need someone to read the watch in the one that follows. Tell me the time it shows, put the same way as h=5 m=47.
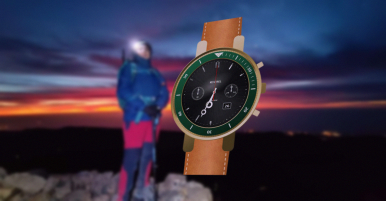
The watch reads h=6 m=34
